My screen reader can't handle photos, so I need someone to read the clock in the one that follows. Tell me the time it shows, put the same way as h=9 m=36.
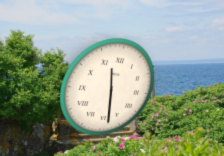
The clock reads h=11 m=28
